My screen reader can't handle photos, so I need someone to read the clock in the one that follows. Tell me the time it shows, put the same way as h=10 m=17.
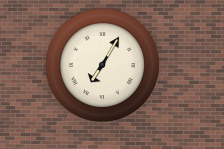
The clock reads h=7 m=5
